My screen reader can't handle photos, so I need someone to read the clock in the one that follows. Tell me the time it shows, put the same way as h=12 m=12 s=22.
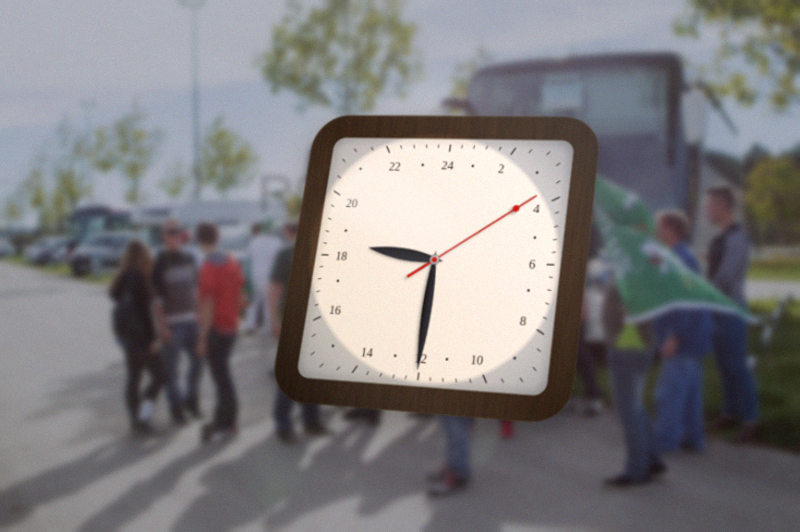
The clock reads h=18 m=30 s=9
